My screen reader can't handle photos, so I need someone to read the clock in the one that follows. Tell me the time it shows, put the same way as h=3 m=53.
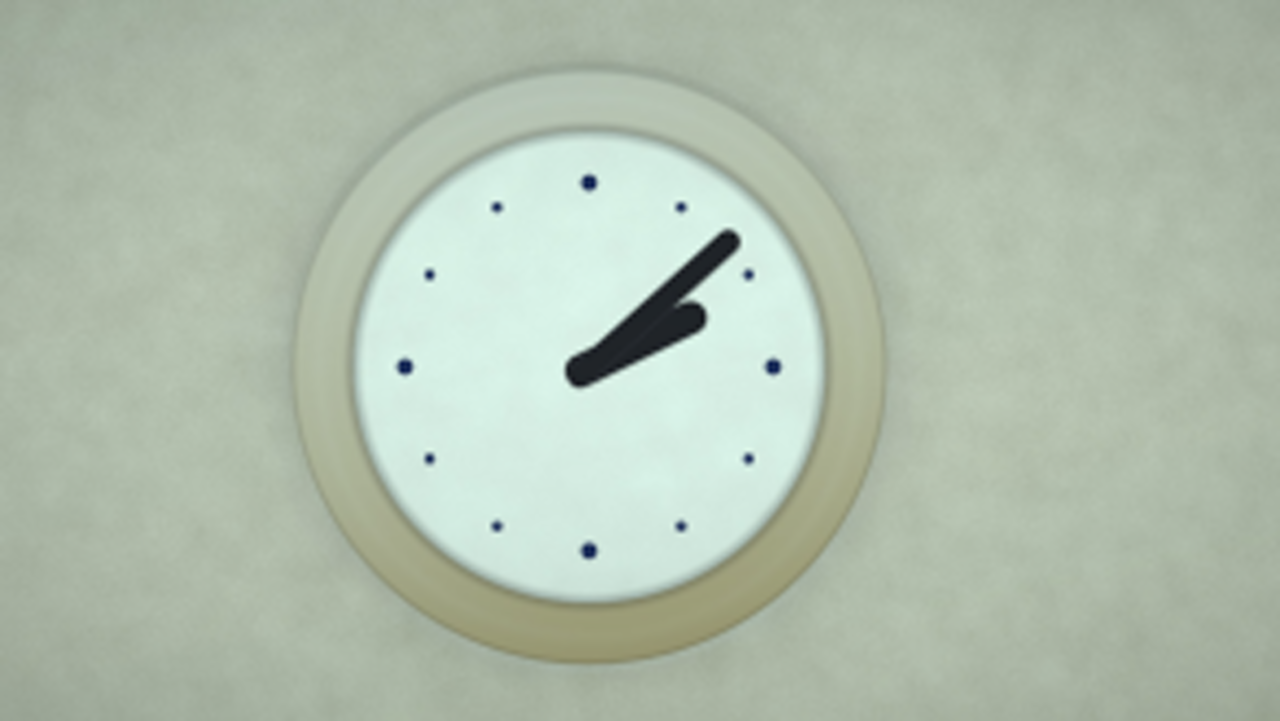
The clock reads h=2 m=8
